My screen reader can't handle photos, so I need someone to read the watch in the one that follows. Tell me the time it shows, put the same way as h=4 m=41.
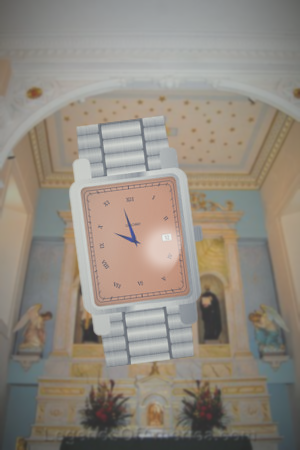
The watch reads h=9 m=58
